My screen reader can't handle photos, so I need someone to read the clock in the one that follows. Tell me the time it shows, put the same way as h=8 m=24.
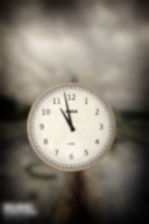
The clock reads h=10 m=58
